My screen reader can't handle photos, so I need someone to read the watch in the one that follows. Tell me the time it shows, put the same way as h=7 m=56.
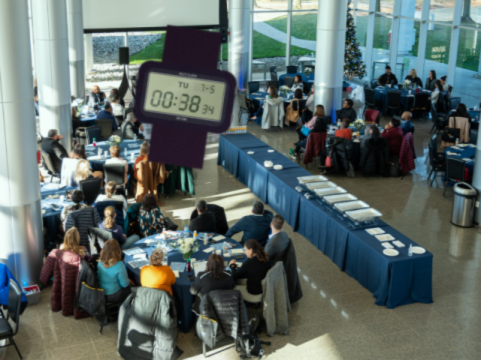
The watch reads h=0 m=38
